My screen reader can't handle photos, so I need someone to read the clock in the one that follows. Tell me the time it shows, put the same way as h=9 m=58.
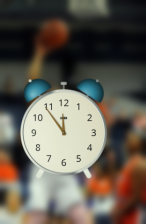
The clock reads h=11 m=54
